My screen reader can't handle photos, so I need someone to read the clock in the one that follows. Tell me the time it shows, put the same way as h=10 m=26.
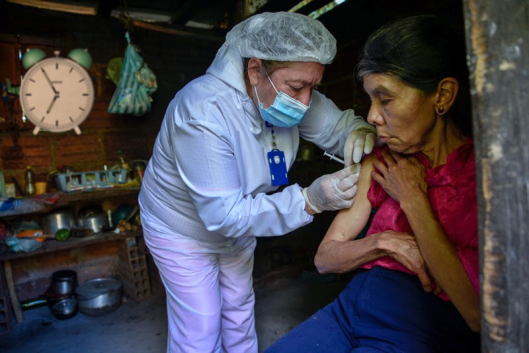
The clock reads h=6 m=55
